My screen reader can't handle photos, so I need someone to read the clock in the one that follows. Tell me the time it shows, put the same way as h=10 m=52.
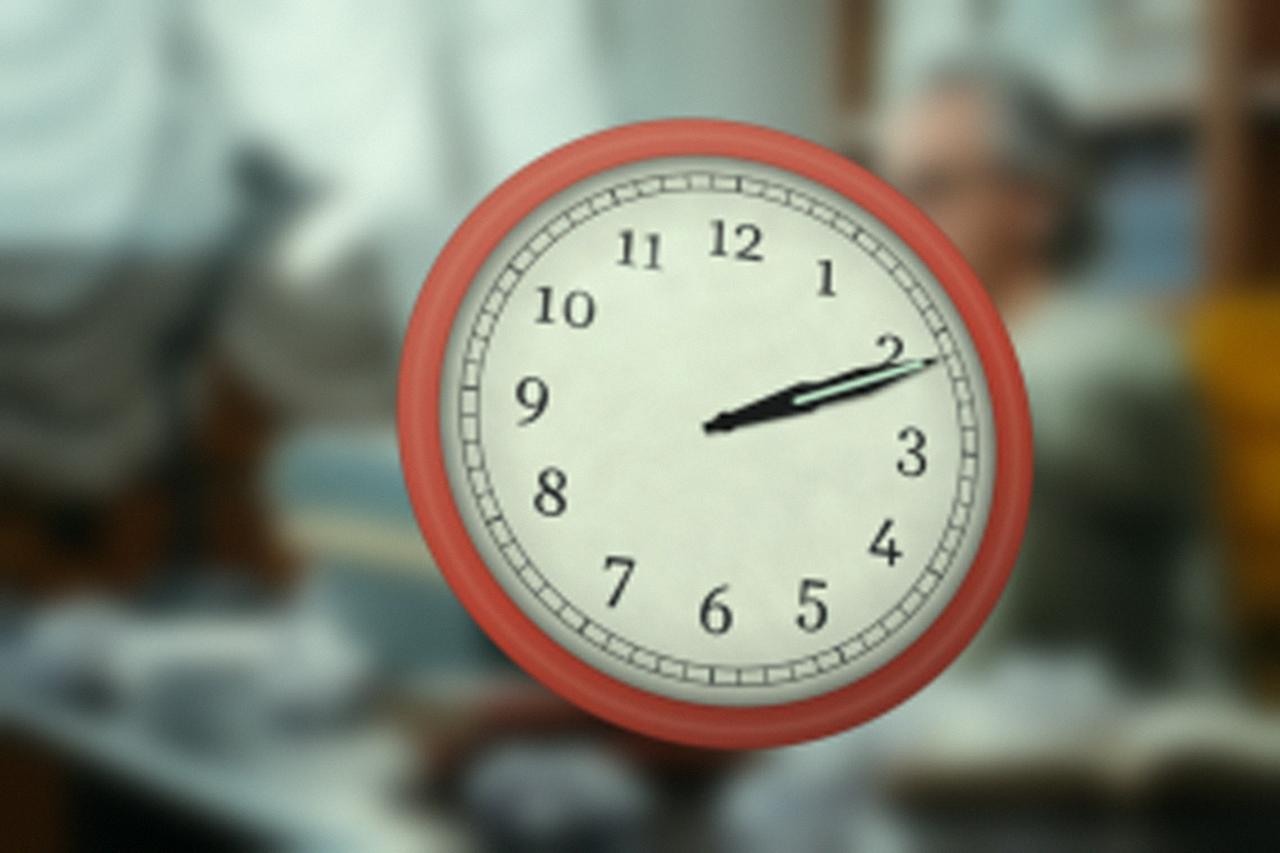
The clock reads h=2 m=11
